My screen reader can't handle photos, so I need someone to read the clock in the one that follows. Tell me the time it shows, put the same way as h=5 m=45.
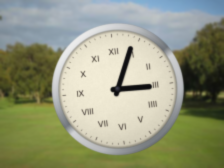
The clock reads h=3 m=4
